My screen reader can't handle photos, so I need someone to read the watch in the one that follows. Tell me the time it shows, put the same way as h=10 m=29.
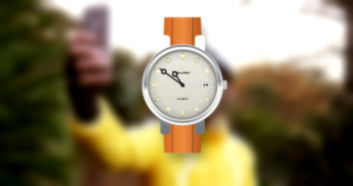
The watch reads h=10 m=51
